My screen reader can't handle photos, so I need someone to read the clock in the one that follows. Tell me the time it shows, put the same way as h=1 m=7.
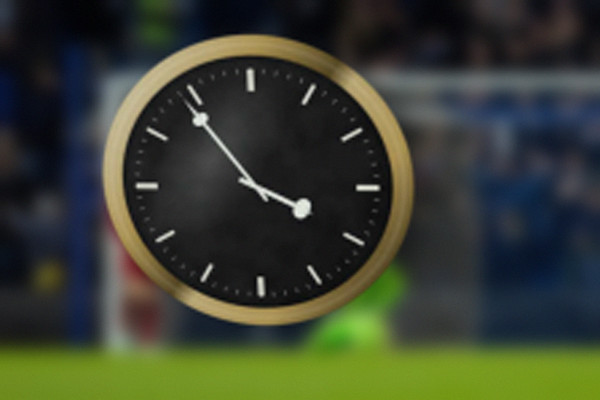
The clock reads h=3 m=54
